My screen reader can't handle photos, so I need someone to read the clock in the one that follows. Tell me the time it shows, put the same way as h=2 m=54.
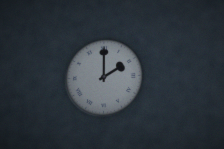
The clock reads h=2 m=0
